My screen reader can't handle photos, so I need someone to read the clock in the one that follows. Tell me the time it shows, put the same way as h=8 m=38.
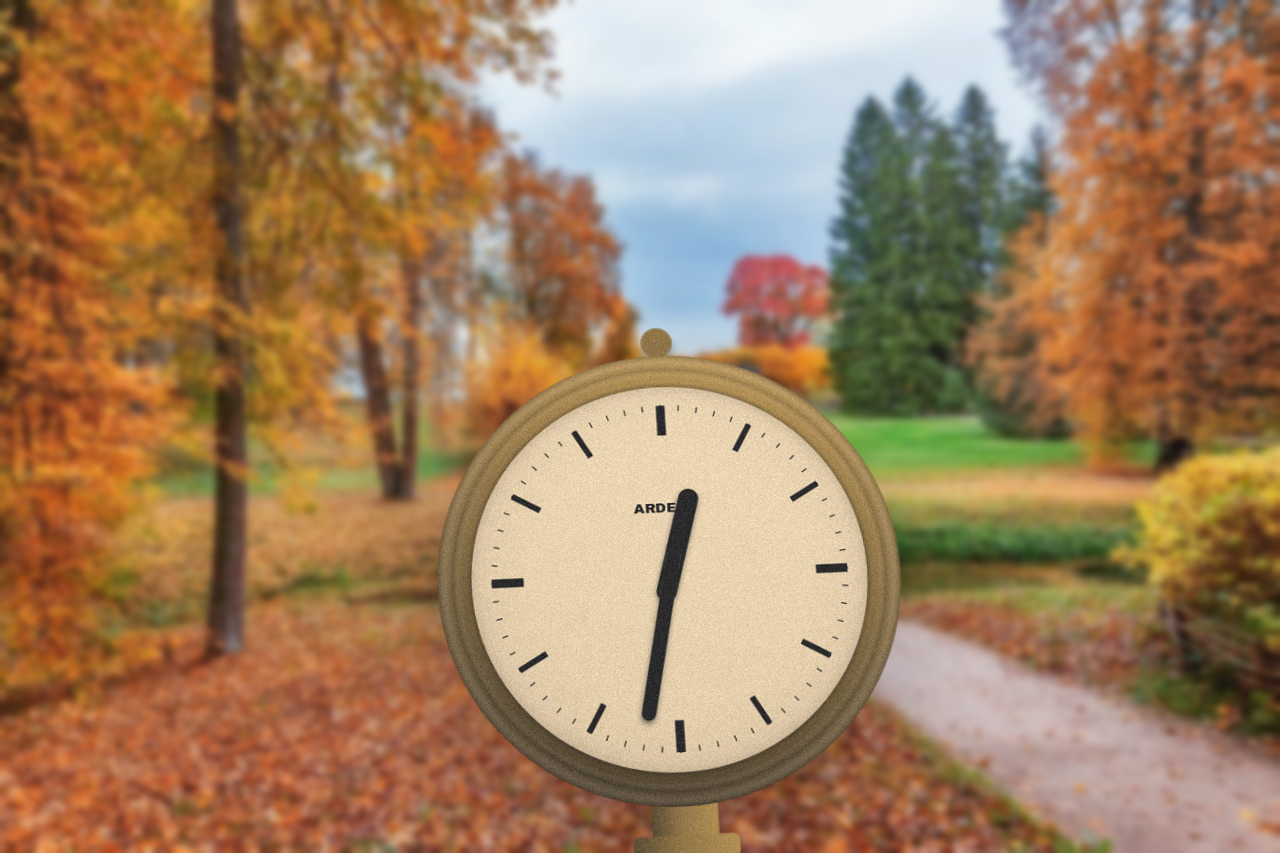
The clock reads h=12 m=32
